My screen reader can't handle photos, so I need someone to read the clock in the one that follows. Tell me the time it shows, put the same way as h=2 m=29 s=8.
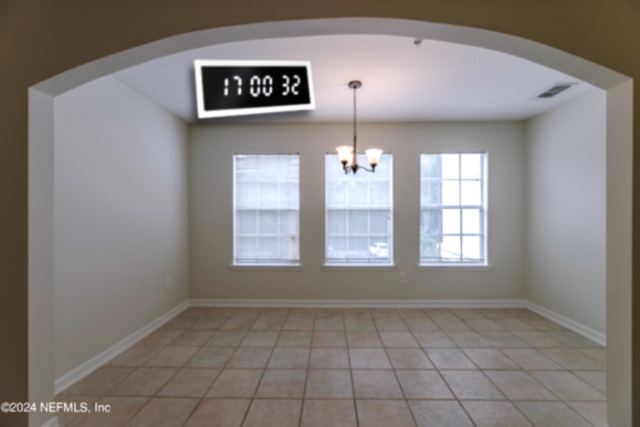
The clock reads h=17 m=0 s=32
